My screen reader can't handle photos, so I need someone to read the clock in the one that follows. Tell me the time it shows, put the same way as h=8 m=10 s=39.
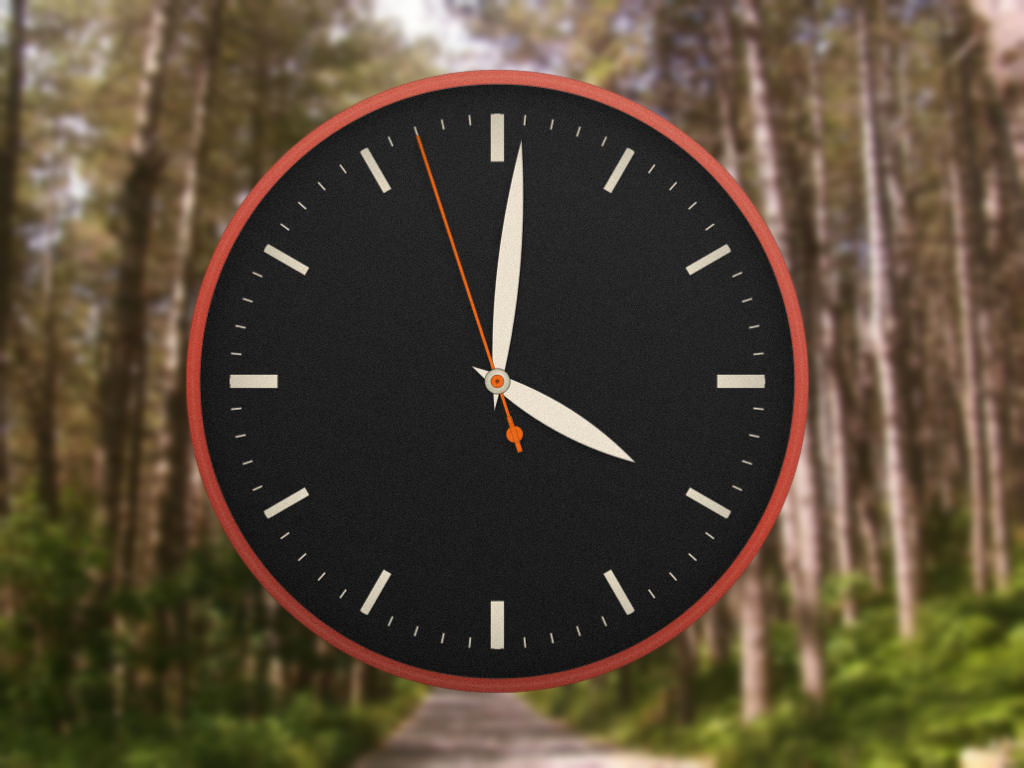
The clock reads h=4 m=0 s=57
